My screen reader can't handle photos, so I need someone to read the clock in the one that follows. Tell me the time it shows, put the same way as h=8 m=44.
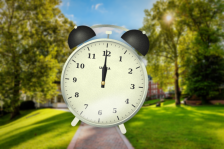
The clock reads h=12 m=0
